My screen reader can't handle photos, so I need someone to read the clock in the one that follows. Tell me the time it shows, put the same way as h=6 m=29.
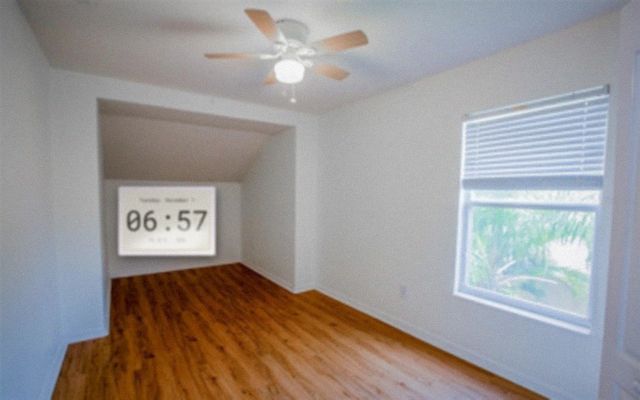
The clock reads h=6 m=57
